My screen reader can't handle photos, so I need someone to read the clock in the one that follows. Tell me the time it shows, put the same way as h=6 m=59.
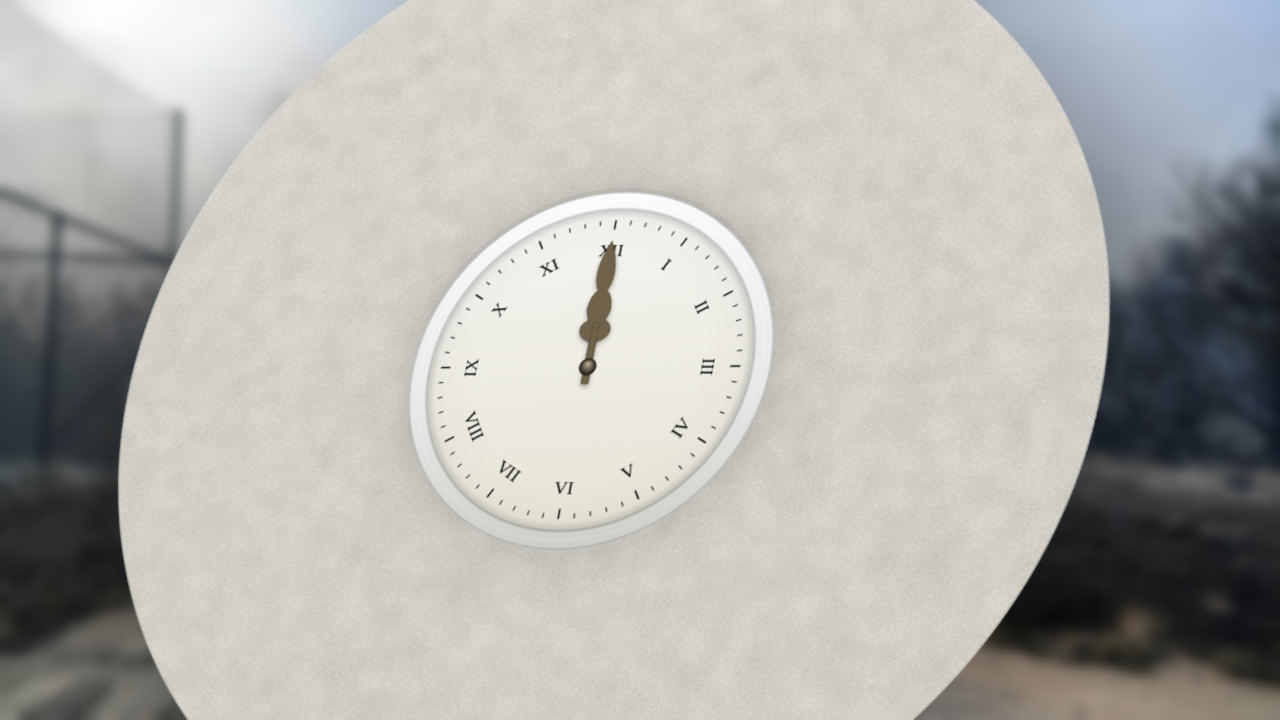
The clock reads h=12 m=0
